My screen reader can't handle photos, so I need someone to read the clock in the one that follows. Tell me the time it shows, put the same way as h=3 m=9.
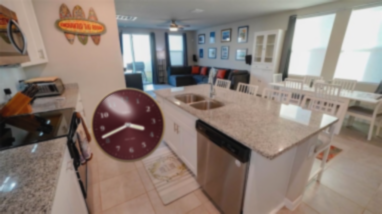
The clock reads h=3 m=42
